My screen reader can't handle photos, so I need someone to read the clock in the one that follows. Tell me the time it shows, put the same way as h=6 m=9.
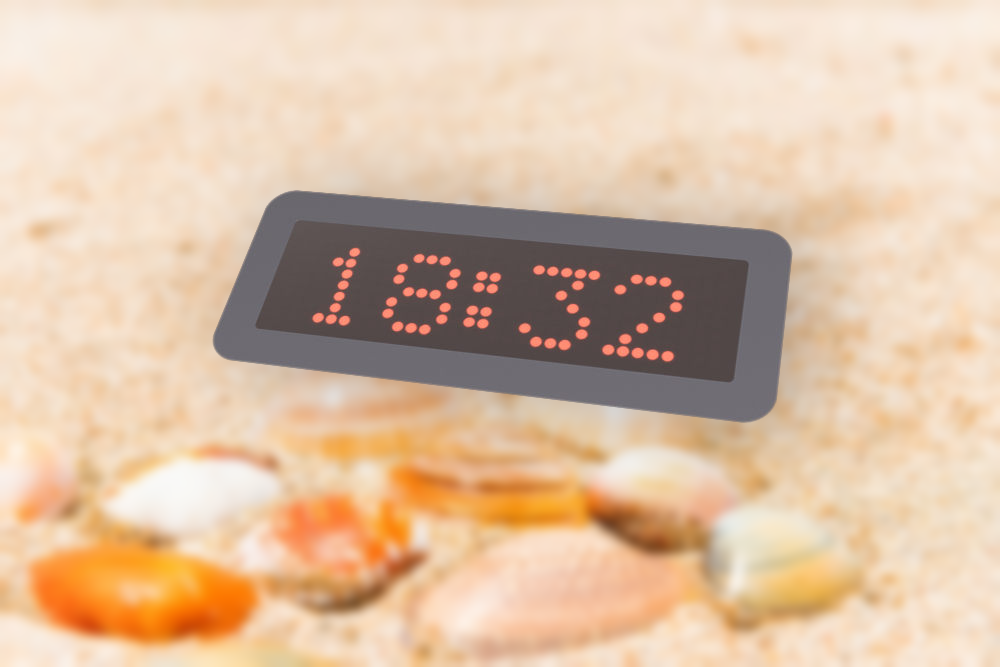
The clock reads h=18 m=32
